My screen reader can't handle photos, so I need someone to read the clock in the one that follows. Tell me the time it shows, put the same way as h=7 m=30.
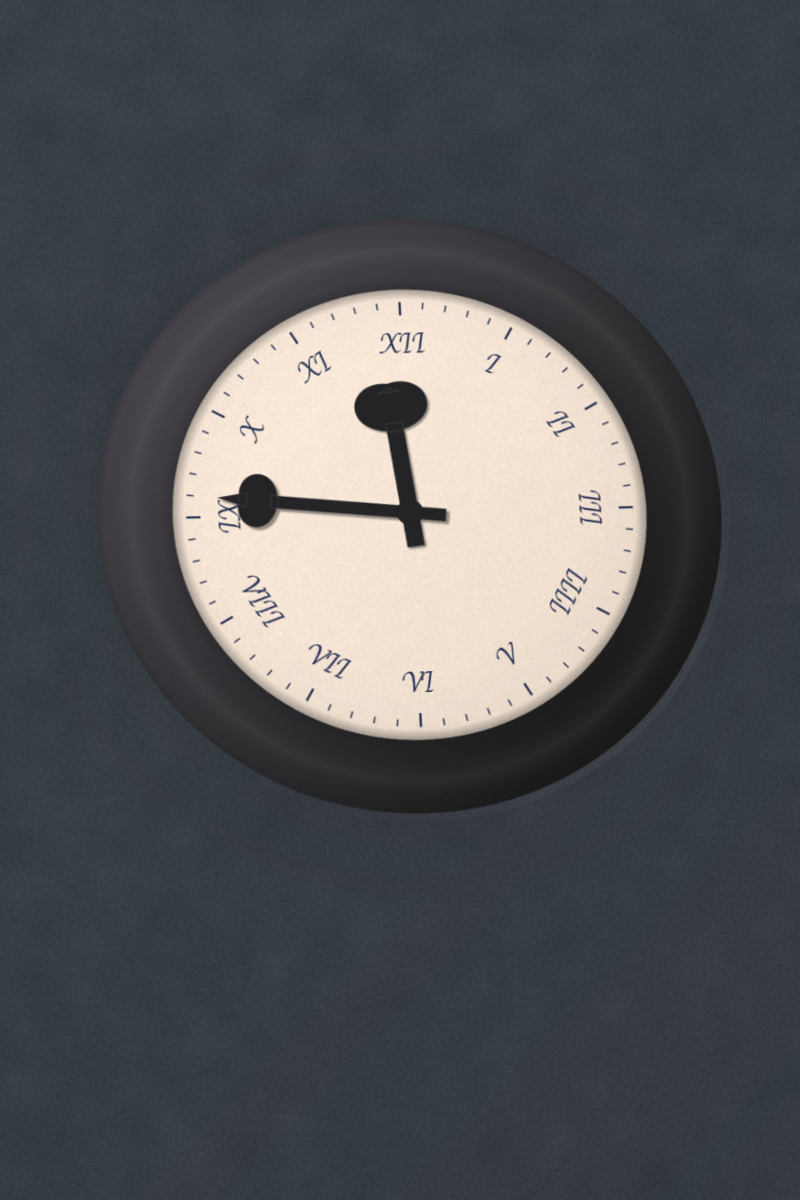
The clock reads h=11 m=46
